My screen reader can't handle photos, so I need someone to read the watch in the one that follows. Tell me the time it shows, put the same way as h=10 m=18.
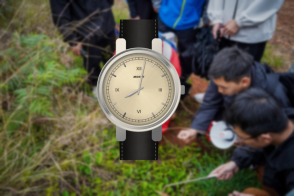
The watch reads h=8 m=2
